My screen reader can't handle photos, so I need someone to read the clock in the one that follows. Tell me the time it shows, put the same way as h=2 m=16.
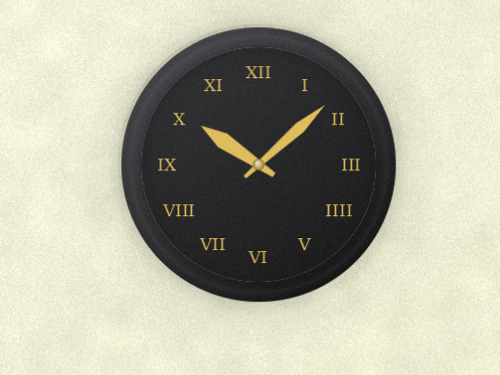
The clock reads h=10 m=8
